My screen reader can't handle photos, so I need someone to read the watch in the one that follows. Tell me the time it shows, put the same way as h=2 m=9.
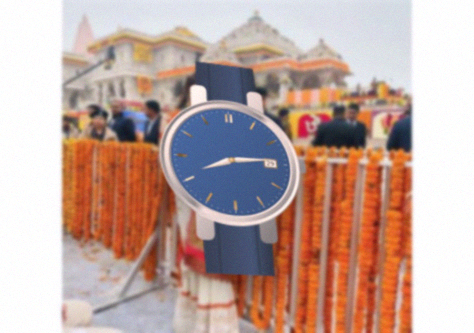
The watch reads h=8 m=14
